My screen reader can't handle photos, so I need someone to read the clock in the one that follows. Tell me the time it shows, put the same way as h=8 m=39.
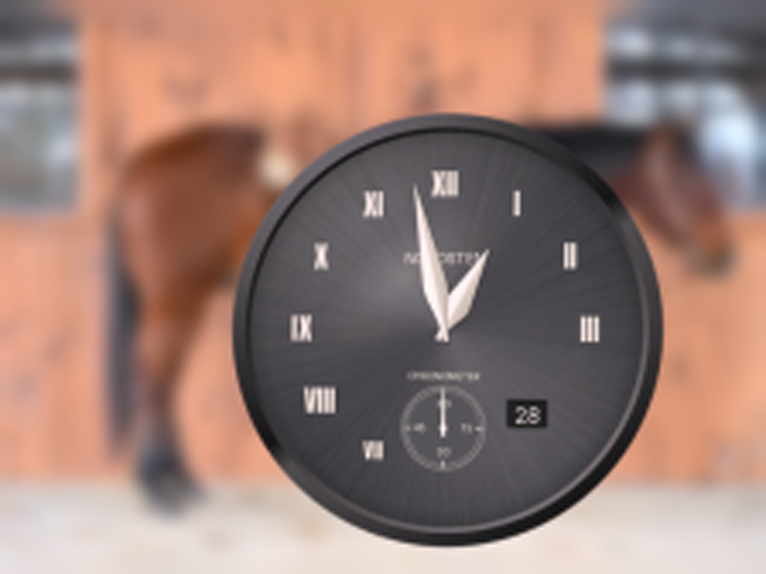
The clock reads h=12 m=58
